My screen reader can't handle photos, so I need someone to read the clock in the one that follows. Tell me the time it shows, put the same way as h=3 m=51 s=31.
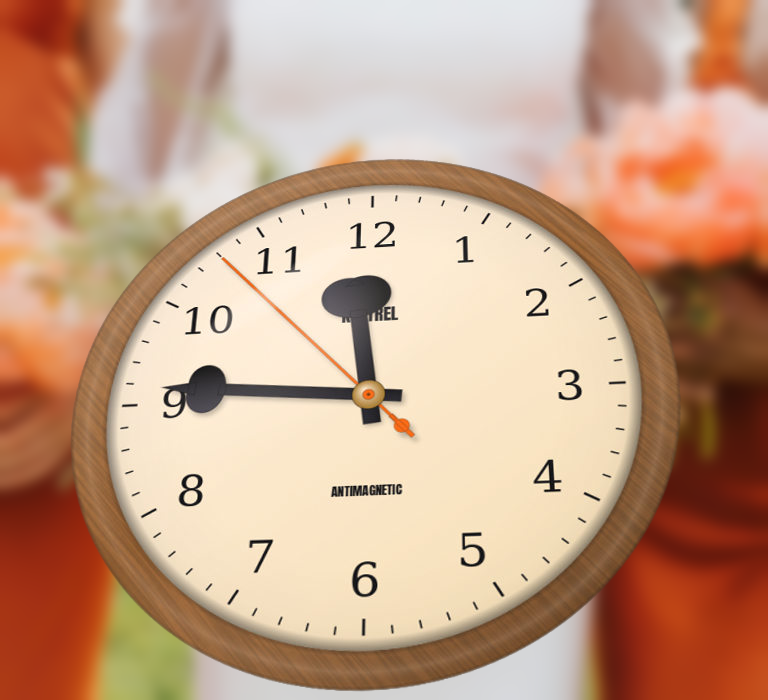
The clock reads h=11 m=45 s=53
